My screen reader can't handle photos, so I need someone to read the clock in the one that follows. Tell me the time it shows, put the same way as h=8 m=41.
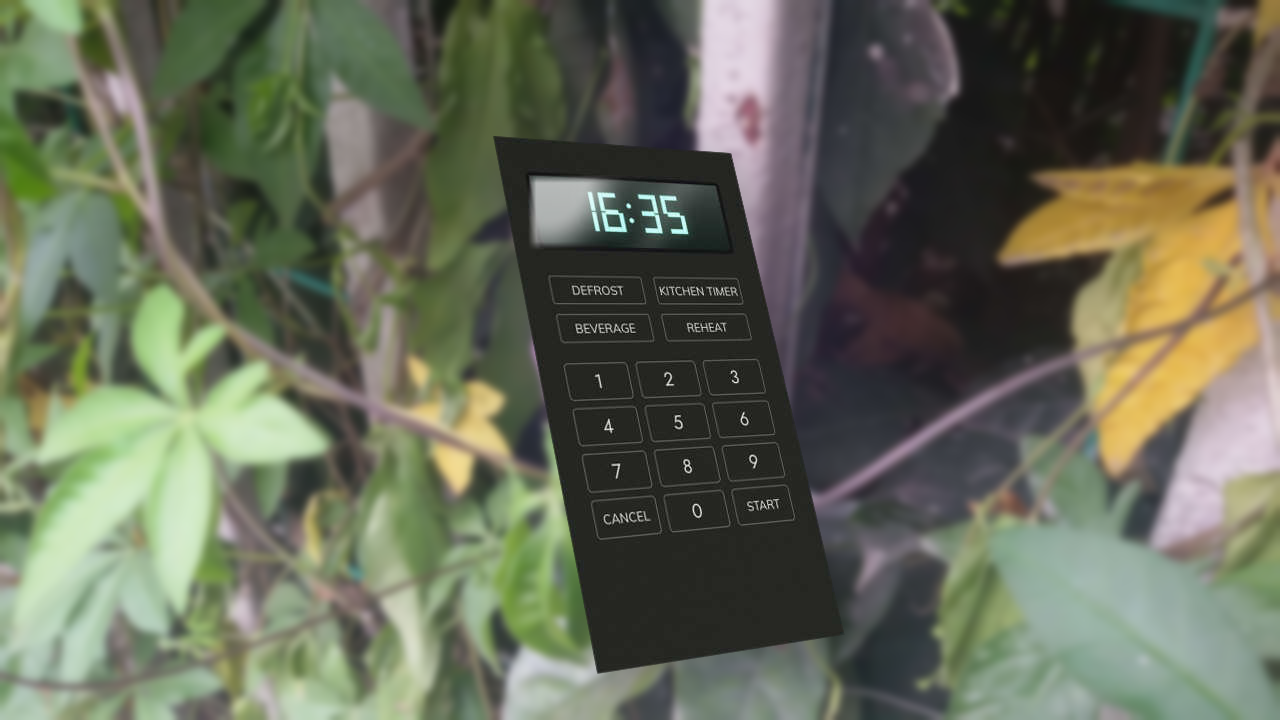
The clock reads h=16 m=35
